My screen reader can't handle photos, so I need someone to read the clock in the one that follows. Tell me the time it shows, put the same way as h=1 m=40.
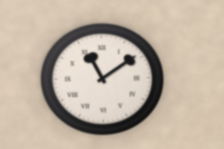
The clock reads h=11 m=9
